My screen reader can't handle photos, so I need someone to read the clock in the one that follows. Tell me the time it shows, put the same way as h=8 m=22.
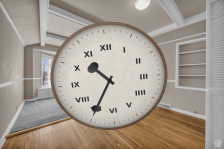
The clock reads h=10 m=35
